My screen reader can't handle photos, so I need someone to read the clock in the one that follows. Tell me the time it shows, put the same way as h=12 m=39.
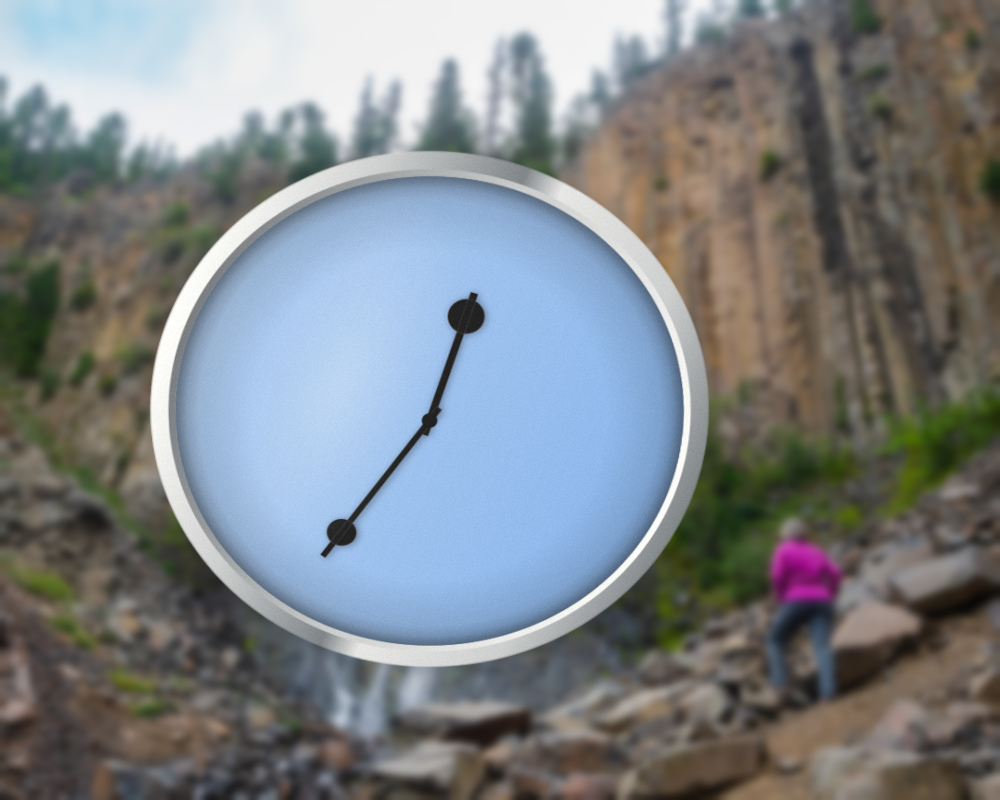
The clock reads h=12 m=36
